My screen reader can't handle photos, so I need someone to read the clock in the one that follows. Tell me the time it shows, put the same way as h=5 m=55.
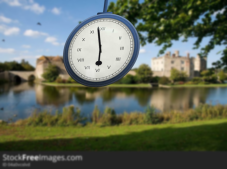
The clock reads h=5 m=58
